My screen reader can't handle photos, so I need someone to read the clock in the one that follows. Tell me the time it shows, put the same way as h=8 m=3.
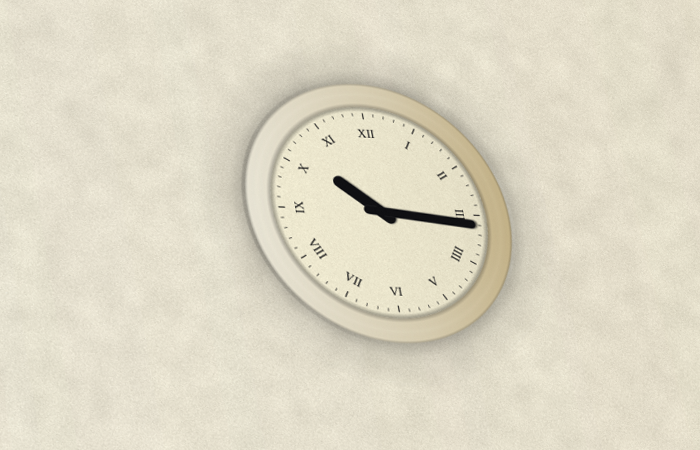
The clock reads h=10 m=16
